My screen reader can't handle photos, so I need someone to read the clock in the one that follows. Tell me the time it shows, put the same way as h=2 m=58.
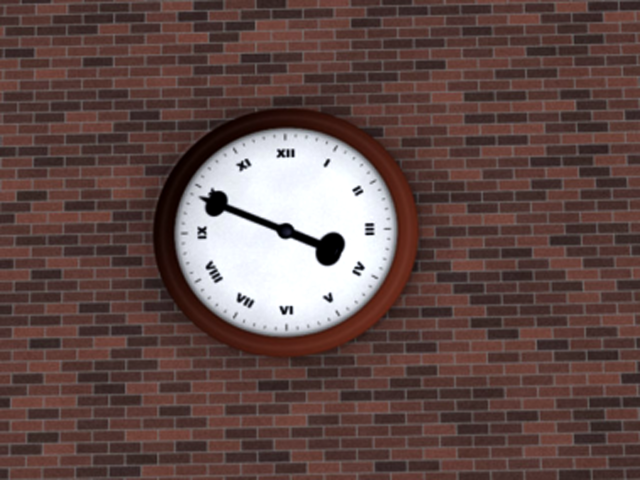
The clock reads h=3 m=49
